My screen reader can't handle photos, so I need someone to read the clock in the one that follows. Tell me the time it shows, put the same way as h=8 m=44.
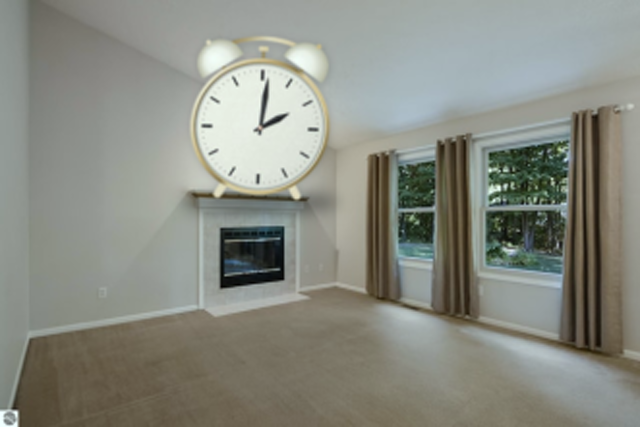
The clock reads h=2 m=1
